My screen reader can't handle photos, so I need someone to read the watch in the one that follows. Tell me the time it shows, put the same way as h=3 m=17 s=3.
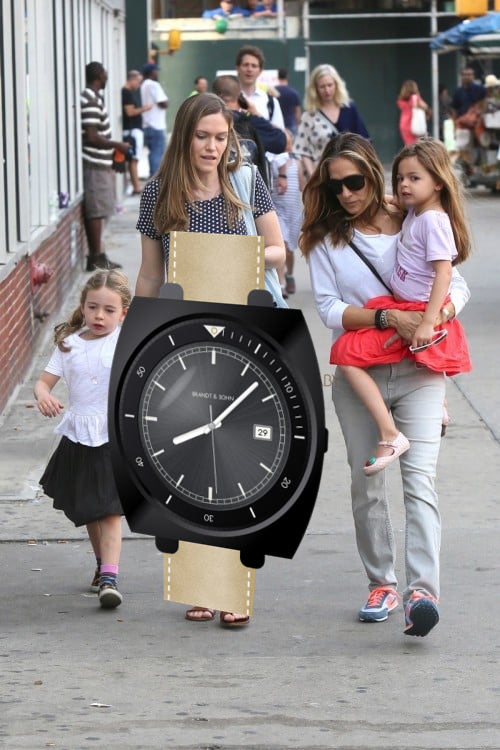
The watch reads h=8 m=7 s=29
